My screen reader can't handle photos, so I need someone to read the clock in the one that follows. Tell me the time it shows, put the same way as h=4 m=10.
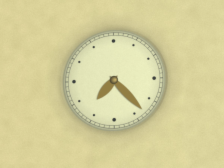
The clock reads h=7 m=23
